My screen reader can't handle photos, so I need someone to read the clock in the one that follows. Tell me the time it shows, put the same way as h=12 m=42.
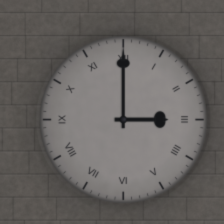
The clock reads h=3 m=0
